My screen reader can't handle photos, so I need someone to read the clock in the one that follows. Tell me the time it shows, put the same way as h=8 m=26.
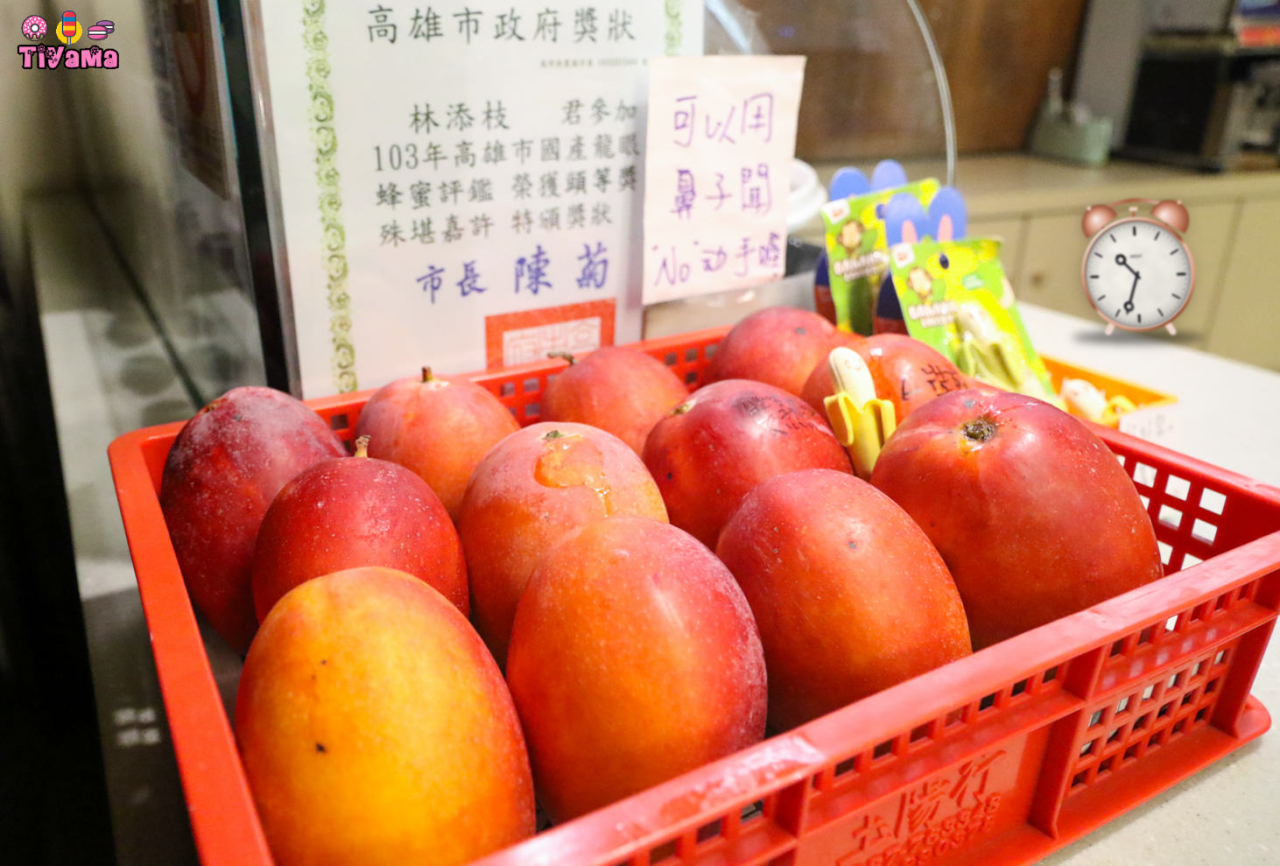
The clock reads h=10 m=33
